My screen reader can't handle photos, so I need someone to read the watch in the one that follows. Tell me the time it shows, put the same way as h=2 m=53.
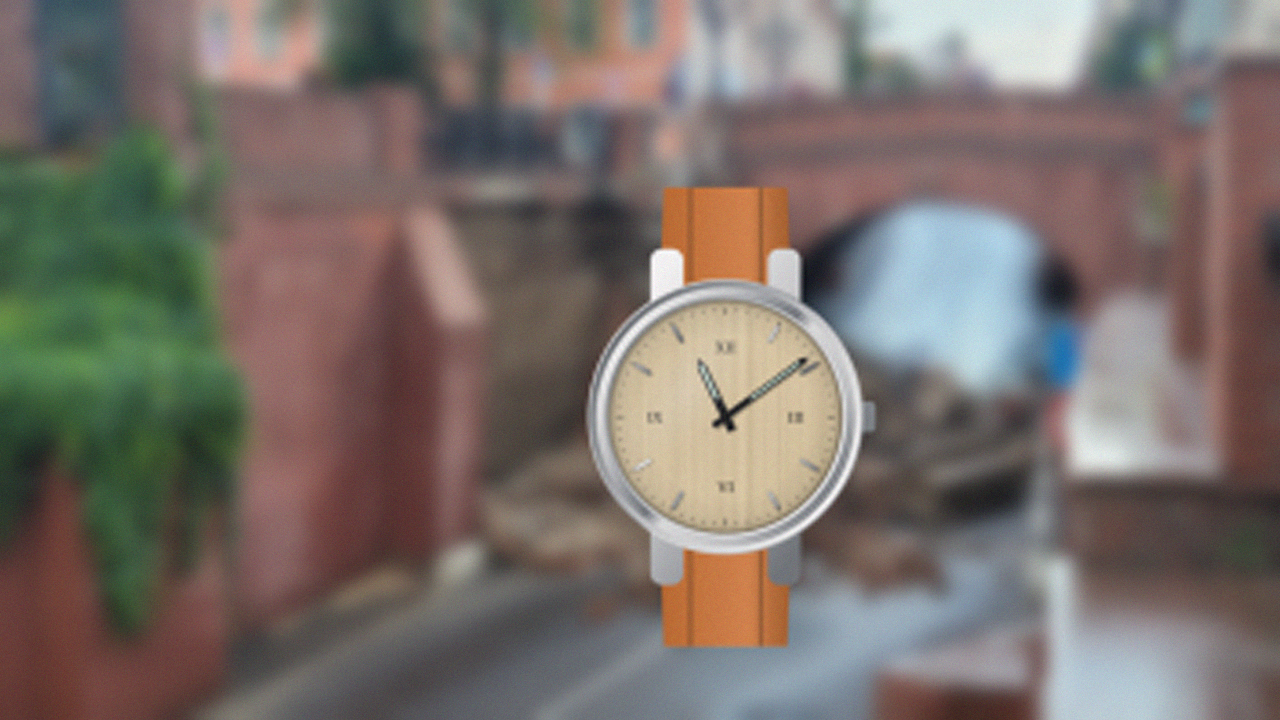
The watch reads h=11 m=9
